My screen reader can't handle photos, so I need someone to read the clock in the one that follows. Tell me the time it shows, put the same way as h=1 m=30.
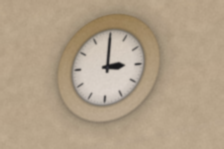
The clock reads h=3 m=0
